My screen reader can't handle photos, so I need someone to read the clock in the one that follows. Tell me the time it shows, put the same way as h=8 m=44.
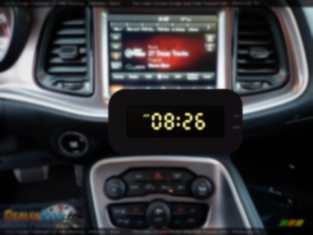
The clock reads h=8 m=26
